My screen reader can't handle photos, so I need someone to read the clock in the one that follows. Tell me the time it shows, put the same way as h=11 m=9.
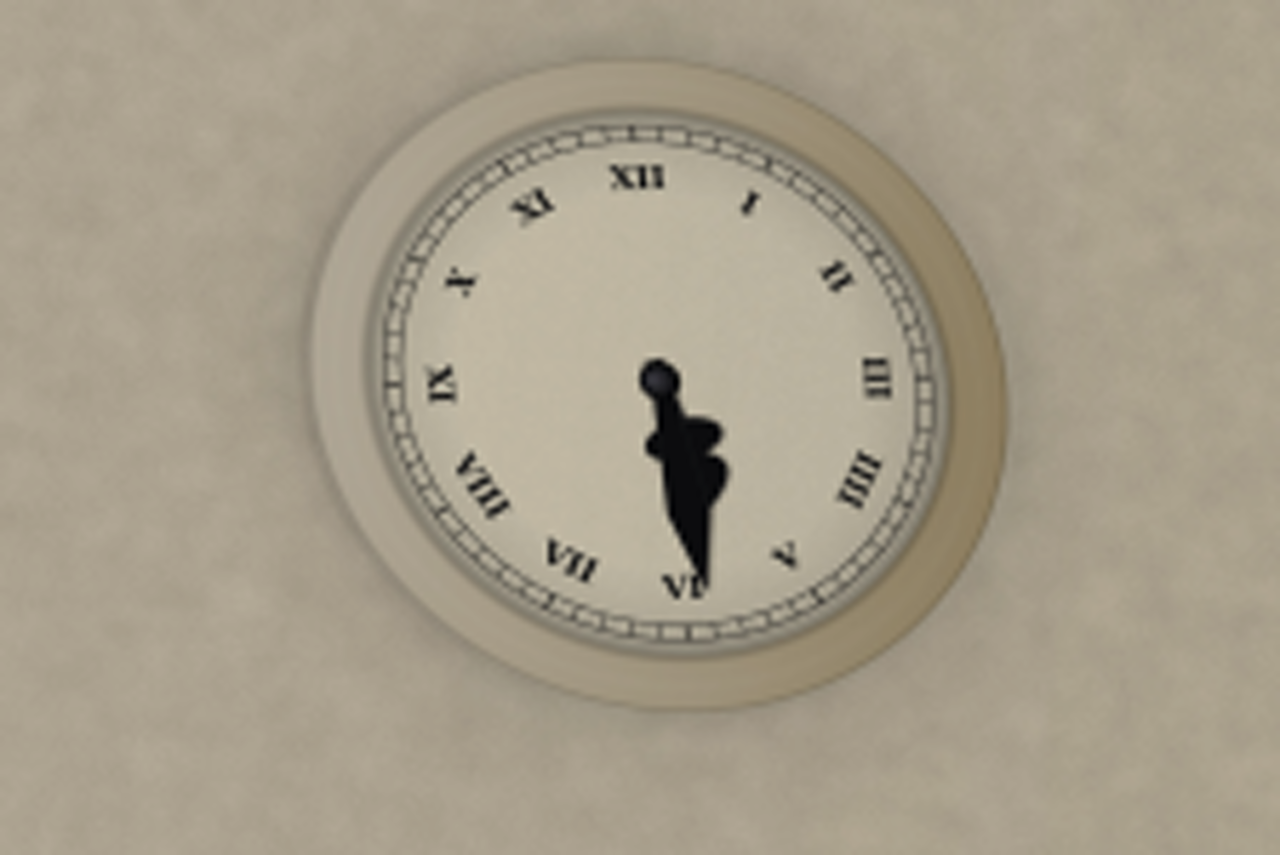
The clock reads h=5 m=29
